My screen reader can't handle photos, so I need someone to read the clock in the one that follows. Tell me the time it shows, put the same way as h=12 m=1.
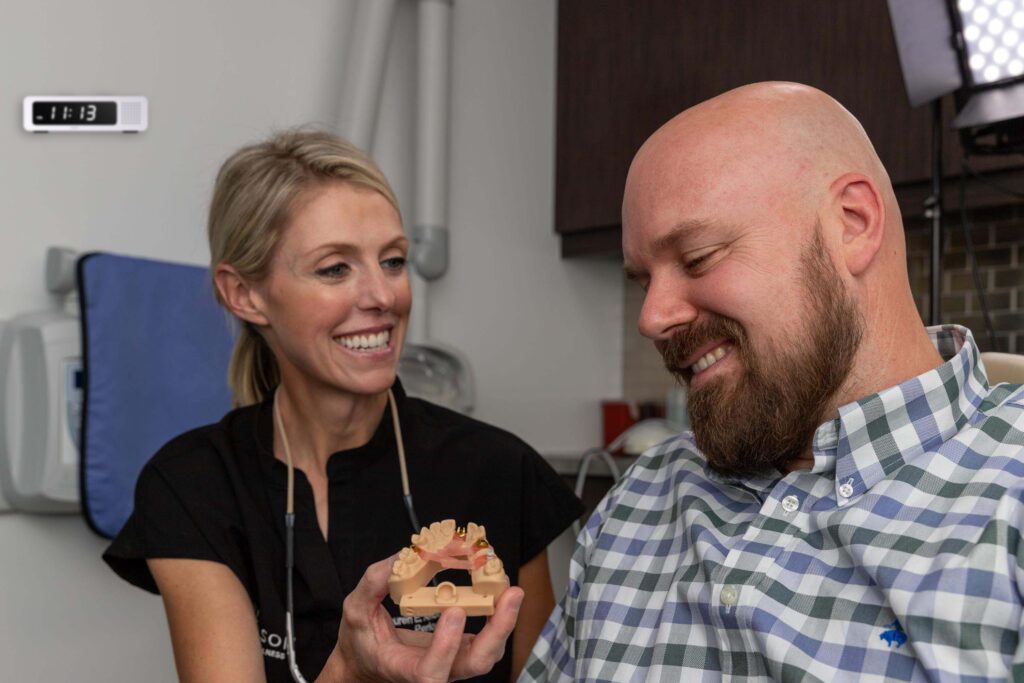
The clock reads h=11 m=13
